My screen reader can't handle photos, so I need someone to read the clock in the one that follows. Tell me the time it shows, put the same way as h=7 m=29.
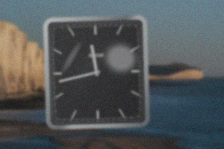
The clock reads h=11 m=43
